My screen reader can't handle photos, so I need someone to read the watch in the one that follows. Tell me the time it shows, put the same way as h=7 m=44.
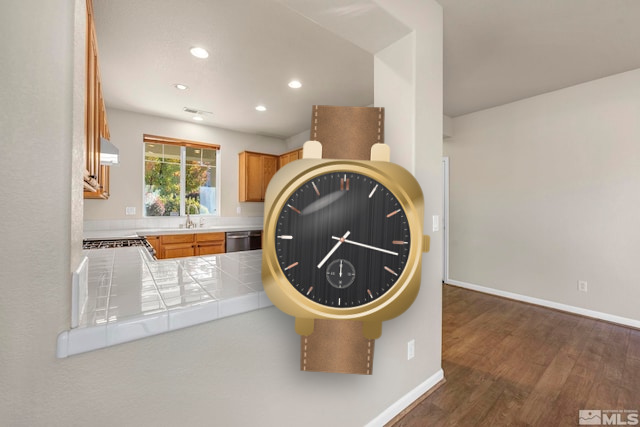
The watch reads h=7 m=17
